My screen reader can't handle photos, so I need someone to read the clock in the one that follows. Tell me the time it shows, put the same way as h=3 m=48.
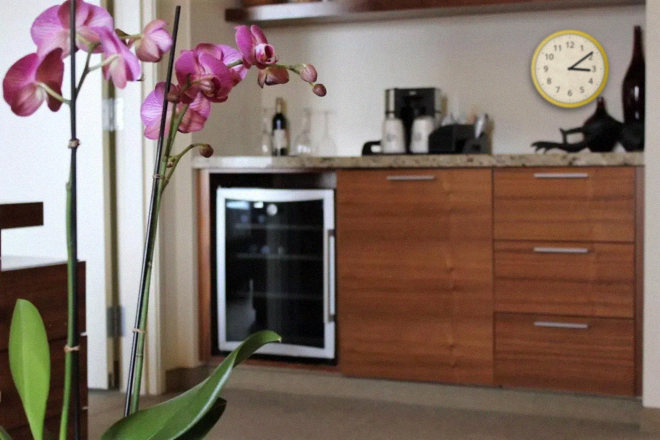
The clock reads h=3 m=9
